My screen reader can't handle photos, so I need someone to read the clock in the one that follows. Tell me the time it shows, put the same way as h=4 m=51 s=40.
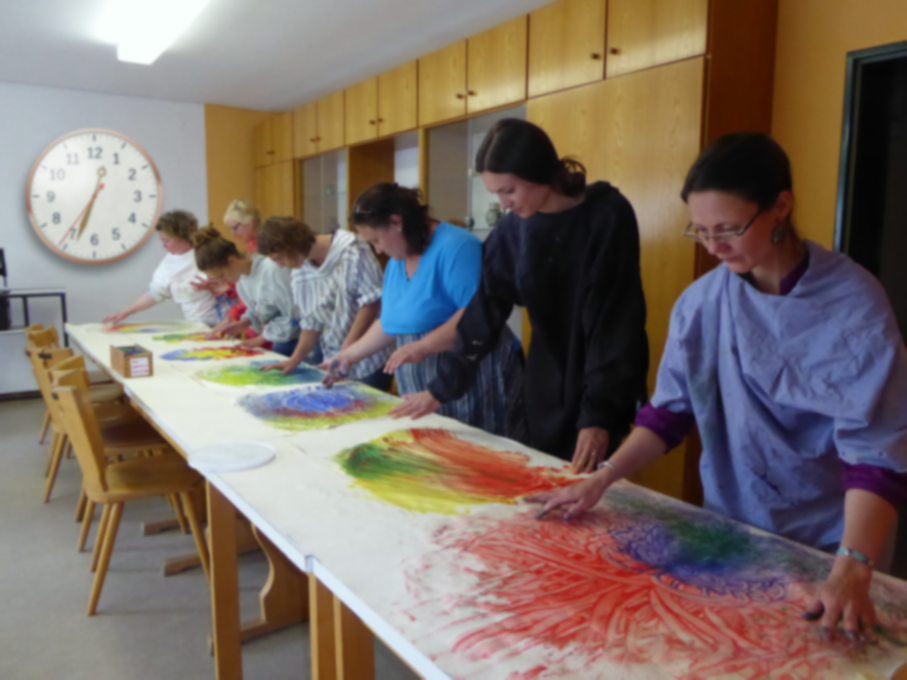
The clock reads h=12 m=33 s=36
